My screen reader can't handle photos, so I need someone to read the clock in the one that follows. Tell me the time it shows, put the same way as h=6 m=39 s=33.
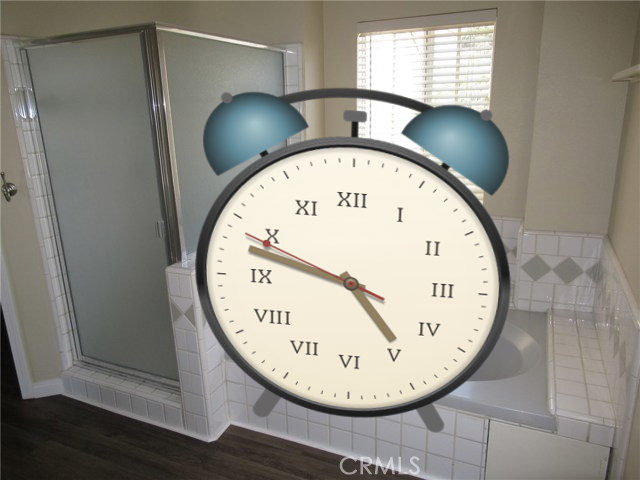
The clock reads h=4 m=47 s=49
